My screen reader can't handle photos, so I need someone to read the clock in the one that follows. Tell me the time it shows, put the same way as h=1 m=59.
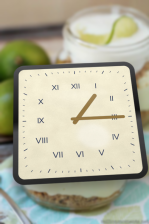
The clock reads h=1 m=15
